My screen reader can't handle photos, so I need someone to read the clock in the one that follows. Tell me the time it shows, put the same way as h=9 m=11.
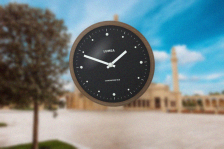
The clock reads h=1 m=49
